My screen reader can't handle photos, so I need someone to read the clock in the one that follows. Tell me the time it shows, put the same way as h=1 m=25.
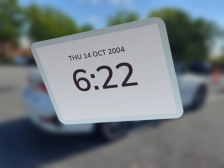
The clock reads h=6 m=22
